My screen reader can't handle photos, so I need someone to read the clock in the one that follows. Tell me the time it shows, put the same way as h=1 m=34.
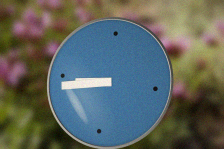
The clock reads h=8 m=43
